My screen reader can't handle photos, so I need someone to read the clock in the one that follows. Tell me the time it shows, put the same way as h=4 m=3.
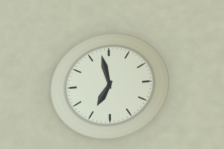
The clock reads h=6 m=58
